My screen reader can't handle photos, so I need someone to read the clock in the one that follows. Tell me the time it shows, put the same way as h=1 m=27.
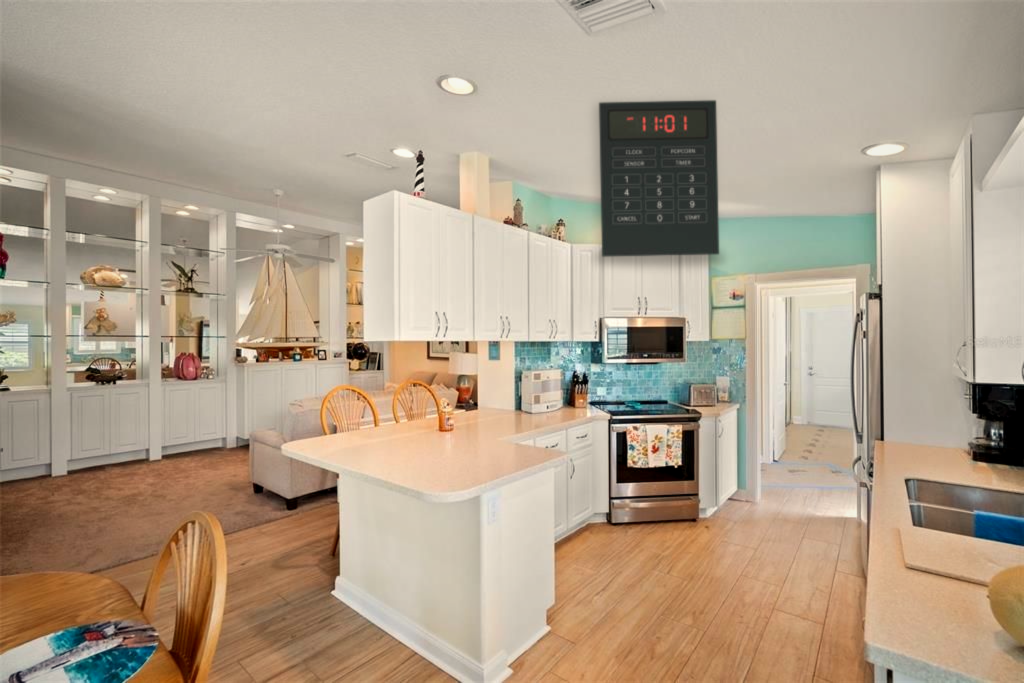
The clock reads h=11 m=1
